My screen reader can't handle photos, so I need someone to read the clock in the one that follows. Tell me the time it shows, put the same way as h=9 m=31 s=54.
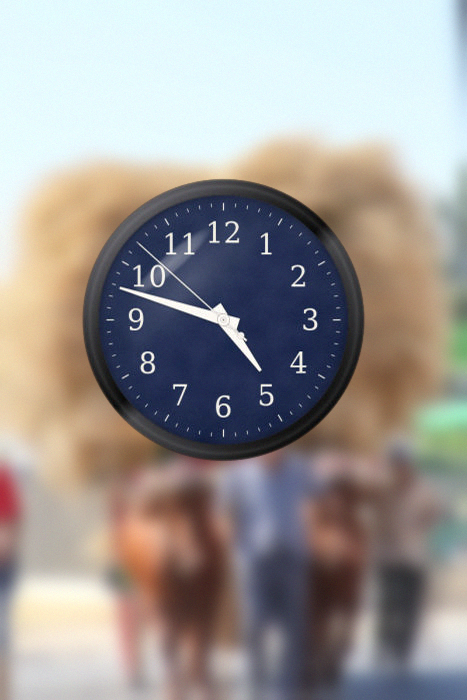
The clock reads h=4 m=47 s=52
